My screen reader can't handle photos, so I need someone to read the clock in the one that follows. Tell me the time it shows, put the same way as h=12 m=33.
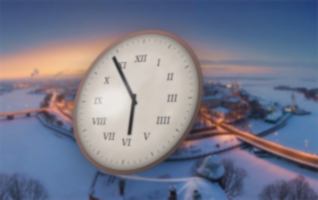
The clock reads h=5 m=54
